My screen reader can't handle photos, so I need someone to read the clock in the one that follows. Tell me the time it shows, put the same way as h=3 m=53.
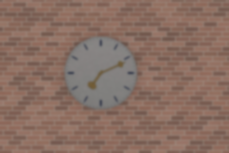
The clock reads h=7 m=11
